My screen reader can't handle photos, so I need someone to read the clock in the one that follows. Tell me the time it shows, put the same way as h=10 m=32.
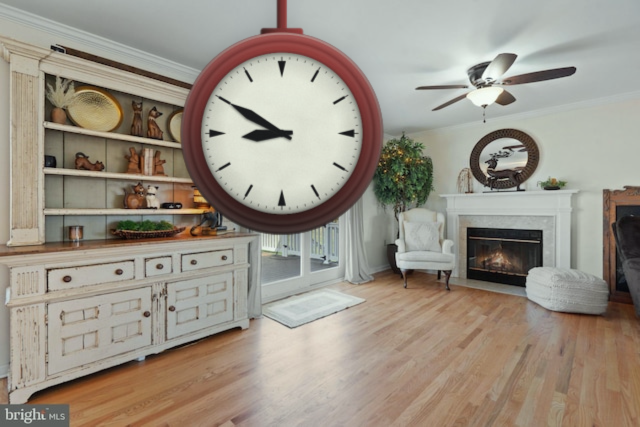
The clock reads h=8 m=50
